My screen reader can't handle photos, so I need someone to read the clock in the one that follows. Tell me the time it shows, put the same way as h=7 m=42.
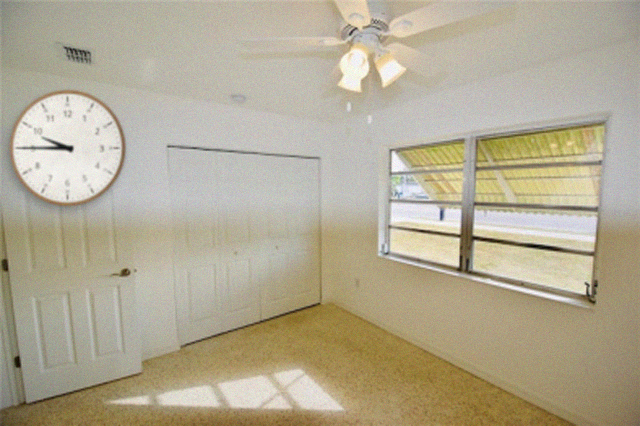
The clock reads h=9 m=45
